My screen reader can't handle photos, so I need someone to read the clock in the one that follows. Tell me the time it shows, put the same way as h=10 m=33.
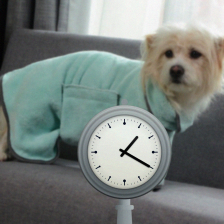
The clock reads h=1 m=20
